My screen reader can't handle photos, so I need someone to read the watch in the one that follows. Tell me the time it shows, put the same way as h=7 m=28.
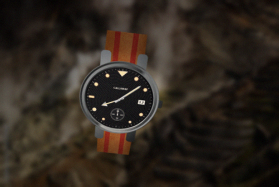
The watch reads h=8 m=8
